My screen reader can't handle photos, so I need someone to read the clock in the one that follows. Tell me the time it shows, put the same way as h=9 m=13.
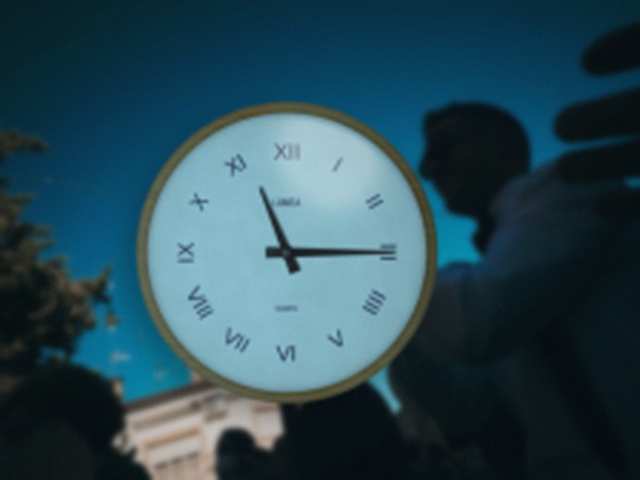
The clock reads h=11 m=15
